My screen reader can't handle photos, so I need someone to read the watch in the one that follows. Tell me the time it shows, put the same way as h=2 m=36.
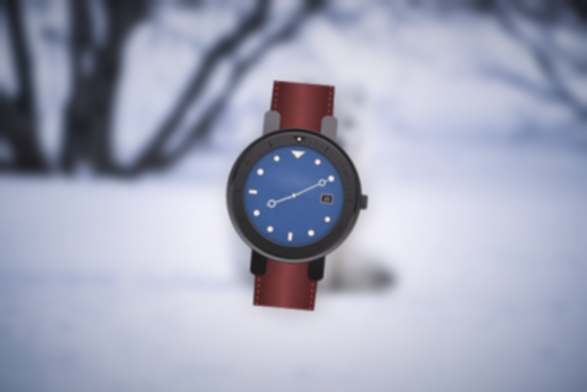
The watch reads h=8 m=10
